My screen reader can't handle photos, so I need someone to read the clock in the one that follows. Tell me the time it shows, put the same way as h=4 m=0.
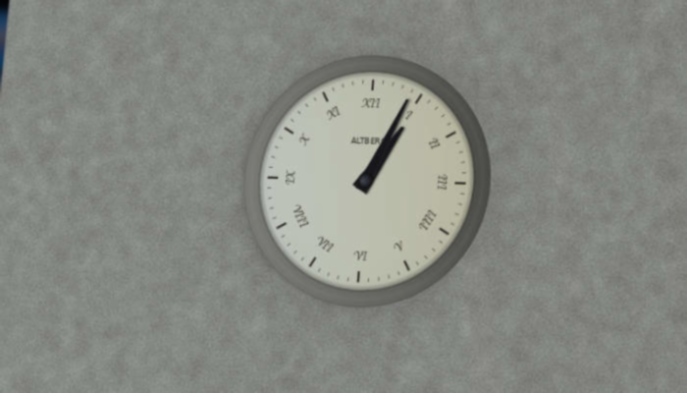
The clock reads h=1 m=4
